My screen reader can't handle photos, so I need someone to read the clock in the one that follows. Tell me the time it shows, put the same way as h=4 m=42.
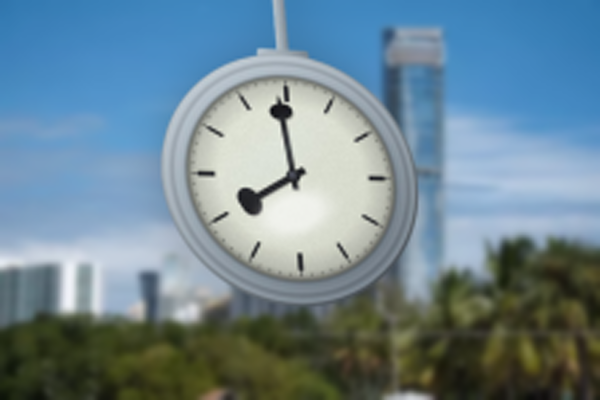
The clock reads h=7 m=59
